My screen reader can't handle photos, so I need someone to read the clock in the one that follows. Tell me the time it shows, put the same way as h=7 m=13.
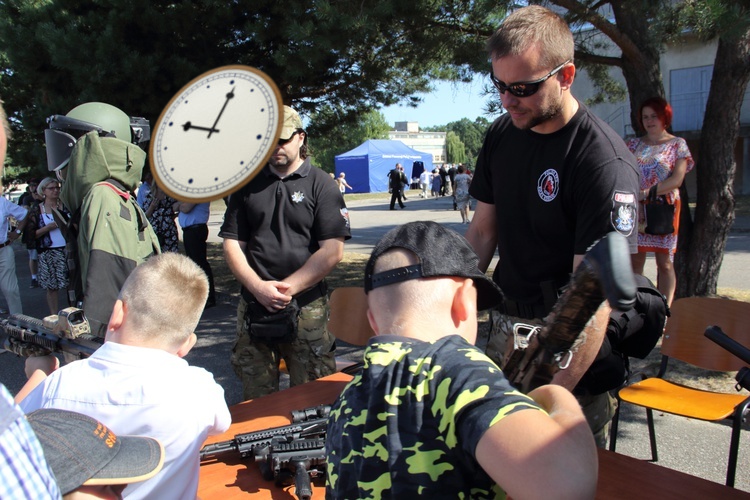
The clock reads h=9 m=1
